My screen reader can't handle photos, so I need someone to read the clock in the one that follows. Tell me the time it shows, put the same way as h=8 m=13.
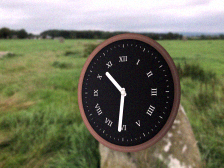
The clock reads h=10 m=31
